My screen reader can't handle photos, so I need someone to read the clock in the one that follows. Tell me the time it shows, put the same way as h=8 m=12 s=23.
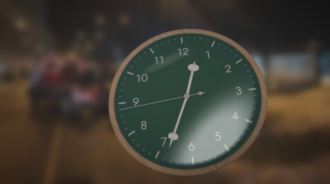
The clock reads h=12 m=33 s=44
